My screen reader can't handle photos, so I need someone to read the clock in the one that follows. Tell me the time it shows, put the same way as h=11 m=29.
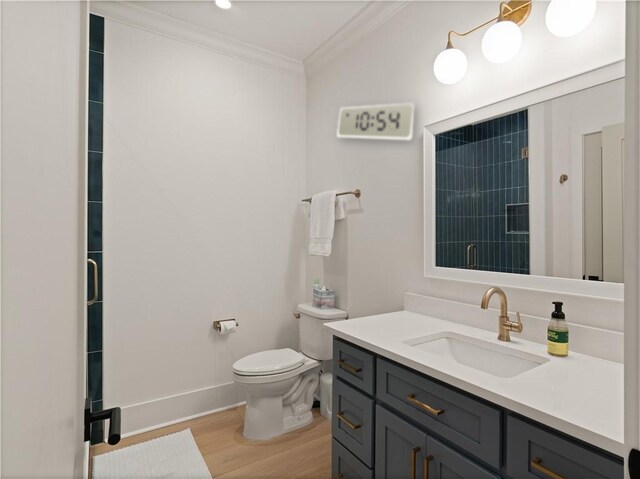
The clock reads h=10 m=54
